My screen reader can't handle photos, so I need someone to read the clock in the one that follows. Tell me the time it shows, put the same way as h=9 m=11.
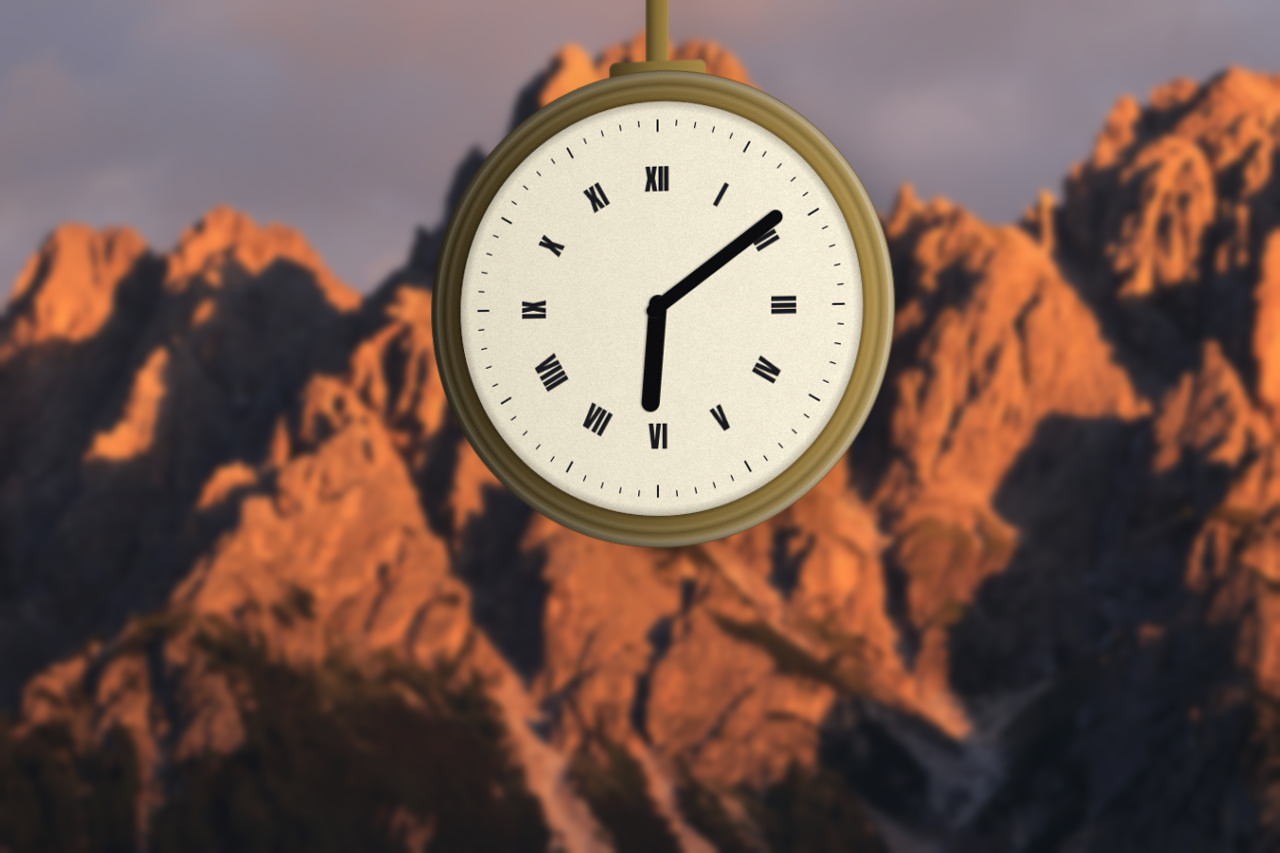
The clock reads h=6 m=9
